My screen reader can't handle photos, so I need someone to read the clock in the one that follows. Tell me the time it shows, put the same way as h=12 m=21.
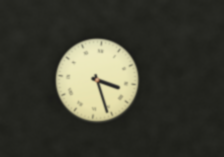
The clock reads h=3 m=26
